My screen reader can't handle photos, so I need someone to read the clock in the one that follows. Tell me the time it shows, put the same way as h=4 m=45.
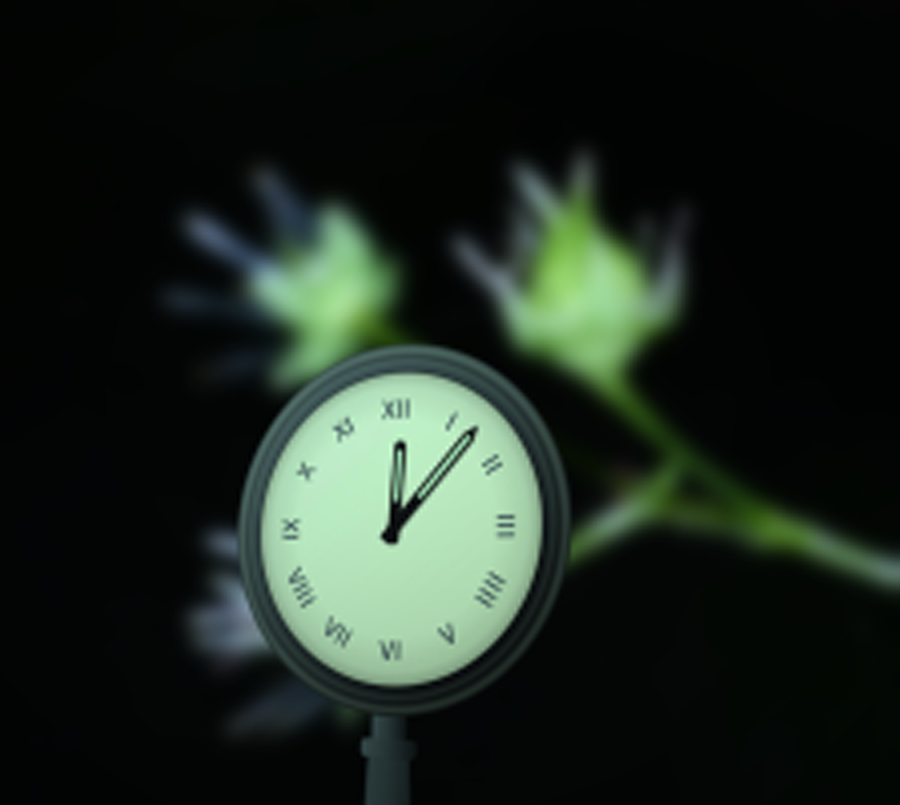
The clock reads h=12 m=7
